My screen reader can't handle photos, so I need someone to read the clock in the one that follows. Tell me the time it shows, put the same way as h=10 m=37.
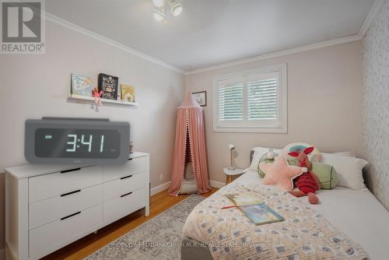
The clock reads h=3 m=41
